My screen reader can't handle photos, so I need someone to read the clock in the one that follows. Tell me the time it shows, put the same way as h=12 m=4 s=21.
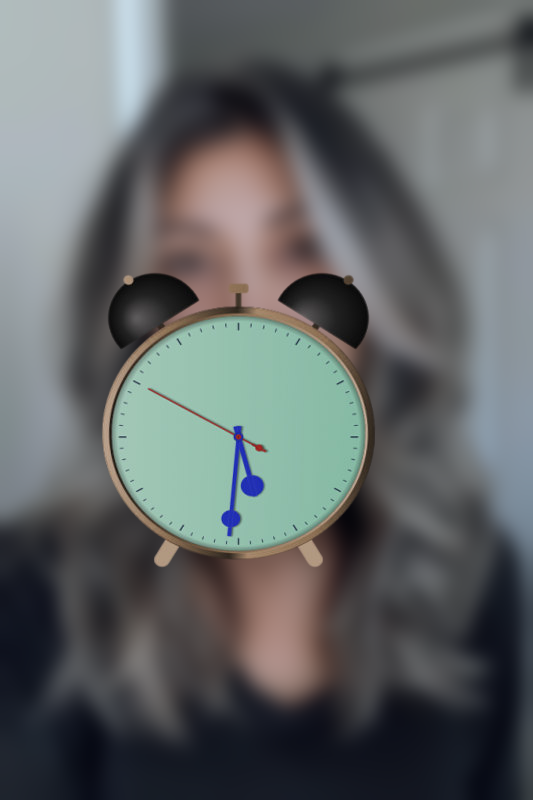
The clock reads h=5 m=30 s=50
